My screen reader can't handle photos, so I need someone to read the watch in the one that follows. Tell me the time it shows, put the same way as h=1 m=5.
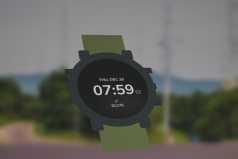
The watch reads h=7 m=59
